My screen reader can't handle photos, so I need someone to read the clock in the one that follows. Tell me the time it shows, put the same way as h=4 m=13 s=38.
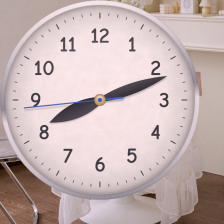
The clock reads h=8 m=11 s=44
